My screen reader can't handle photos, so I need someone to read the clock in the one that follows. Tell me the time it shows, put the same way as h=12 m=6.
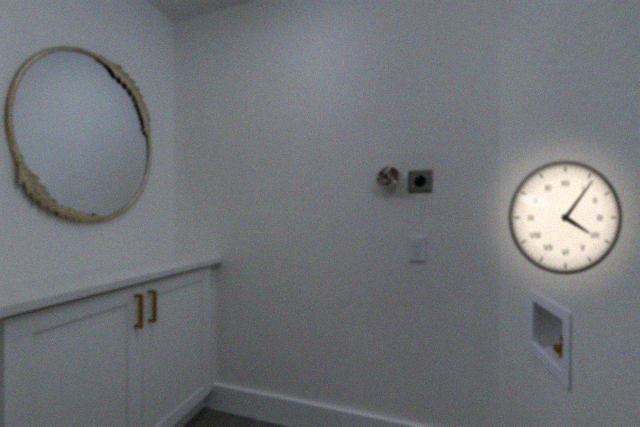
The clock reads h=4 m=6
